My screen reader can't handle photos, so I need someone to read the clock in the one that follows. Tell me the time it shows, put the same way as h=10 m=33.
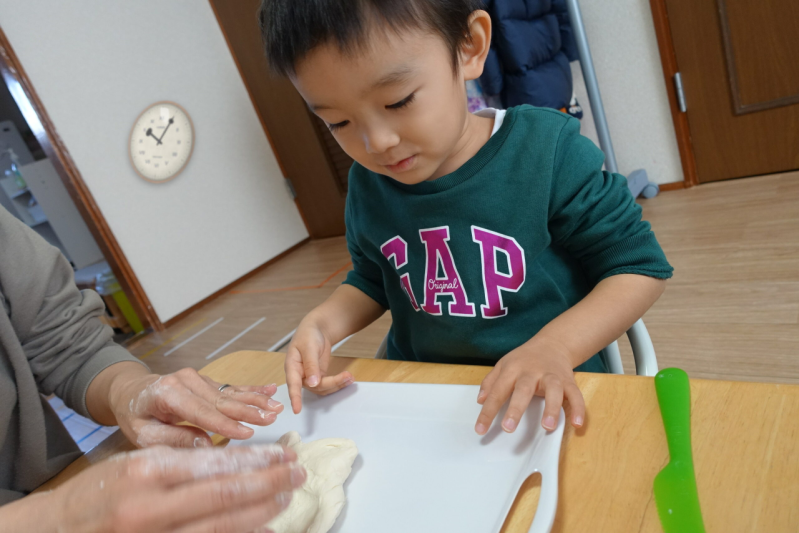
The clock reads h=10 m=5
